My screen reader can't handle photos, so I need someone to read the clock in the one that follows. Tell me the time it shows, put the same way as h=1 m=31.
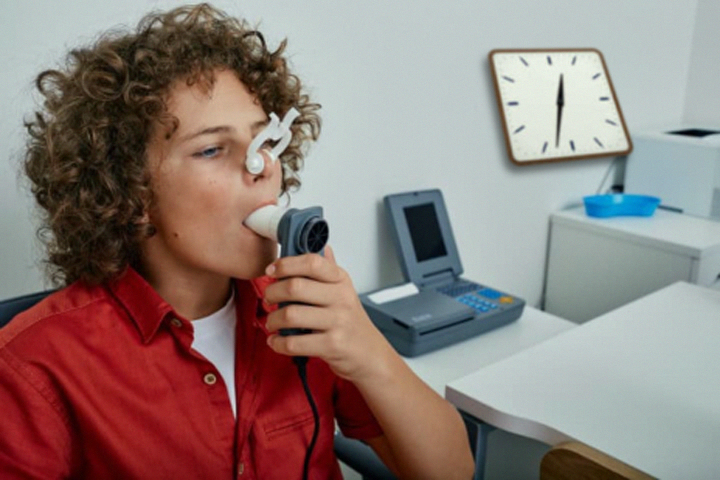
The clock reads h=12 m=33
